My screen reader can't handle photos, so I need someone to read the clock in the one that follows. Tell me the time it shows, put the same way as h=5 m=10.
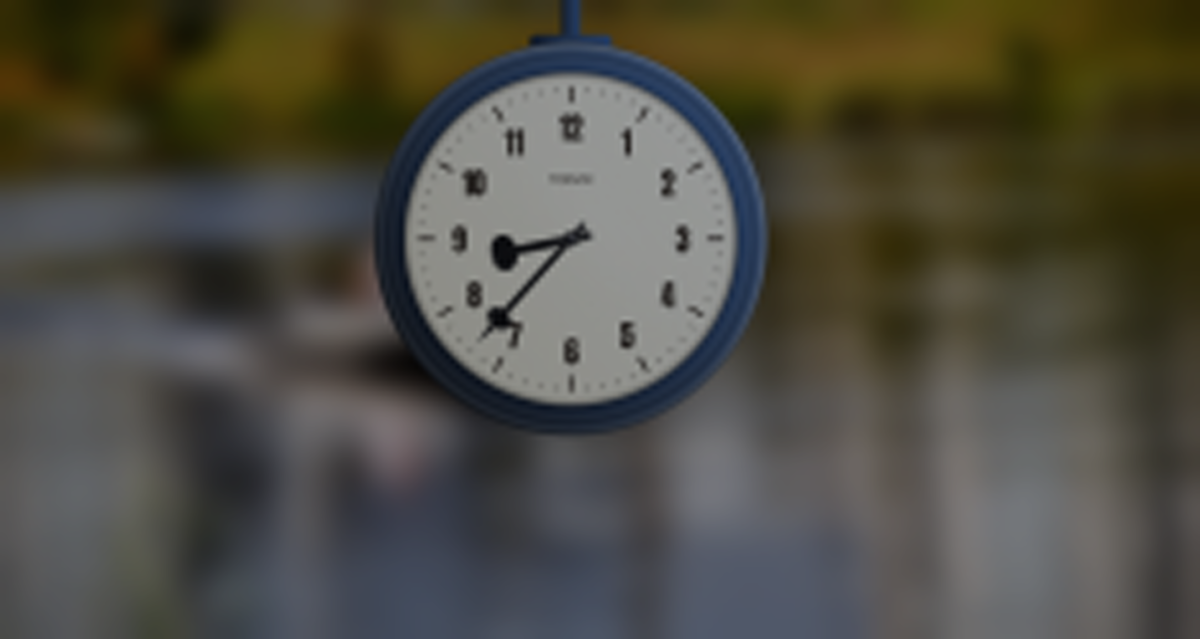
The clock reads h=8 m=37
